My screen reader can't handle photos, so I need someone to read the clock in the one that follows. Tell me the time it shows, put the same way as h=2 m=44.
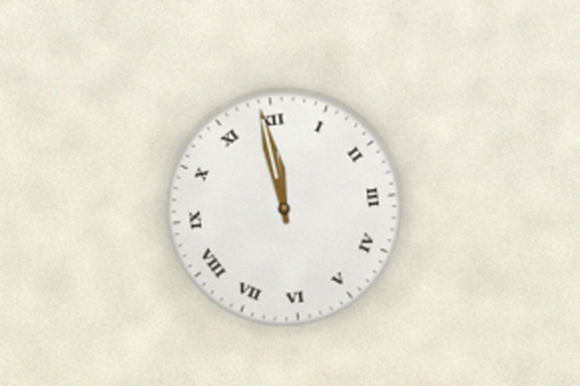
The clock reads h=11 m=59
